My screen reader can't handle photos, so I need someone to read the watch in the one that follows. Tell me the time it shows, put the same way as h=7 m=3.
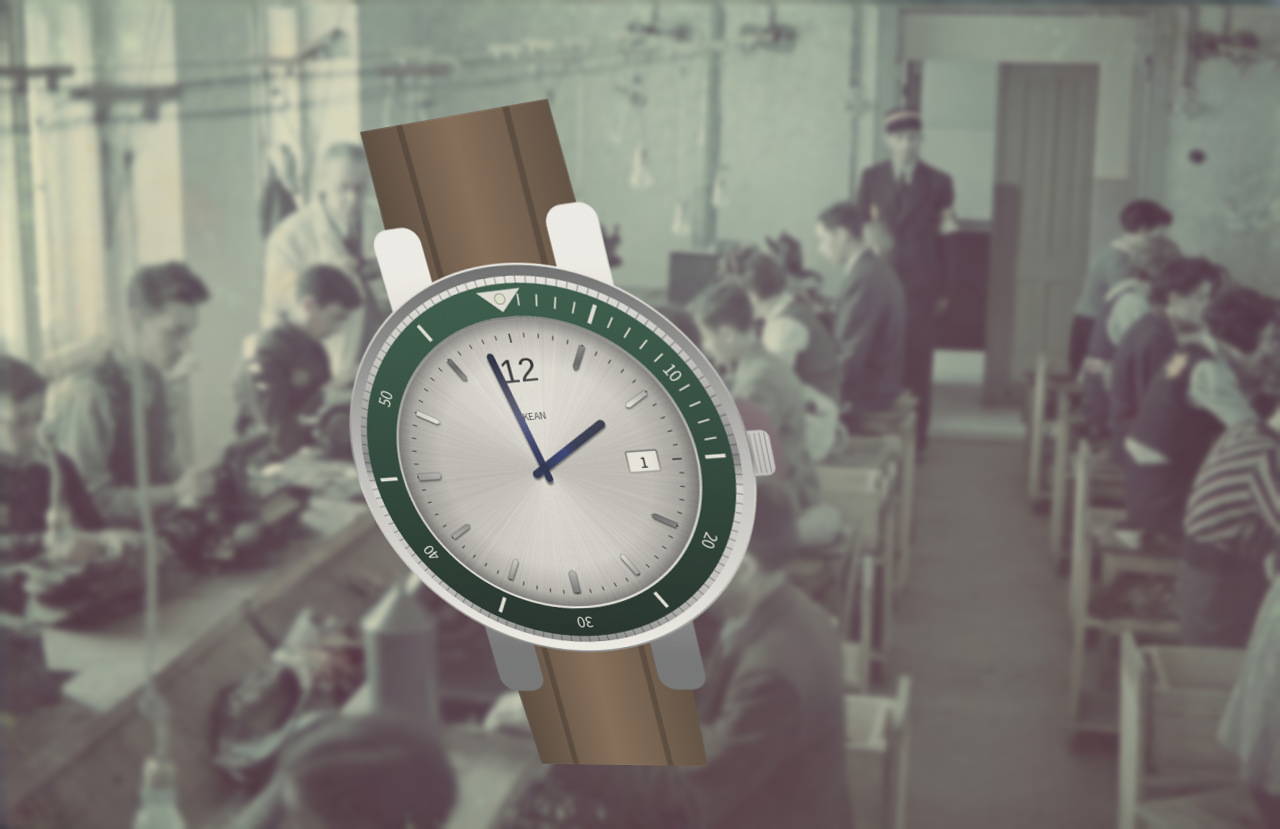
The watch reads h=1 m=58
